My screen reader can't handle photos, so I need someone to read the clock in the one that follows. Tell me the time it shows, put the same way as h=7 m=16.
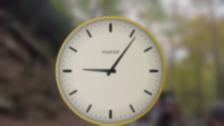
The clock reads h=9 m=6
